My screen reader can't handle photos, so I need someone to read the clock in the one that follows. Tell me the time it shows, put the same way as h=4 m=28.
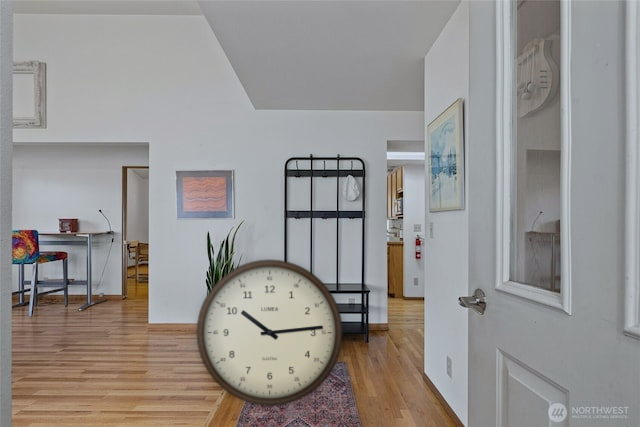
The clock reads h=10 m=14
